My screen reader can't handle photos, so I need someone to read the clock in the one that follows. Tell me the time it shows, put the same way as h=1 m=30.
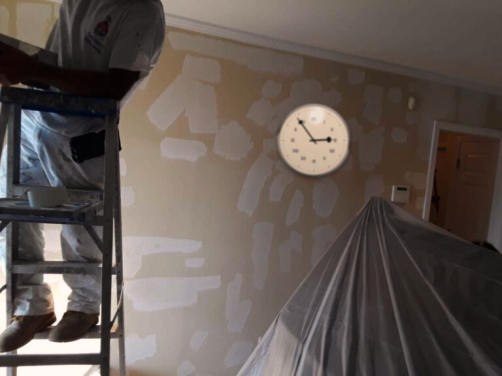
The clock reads h=2 m=54
